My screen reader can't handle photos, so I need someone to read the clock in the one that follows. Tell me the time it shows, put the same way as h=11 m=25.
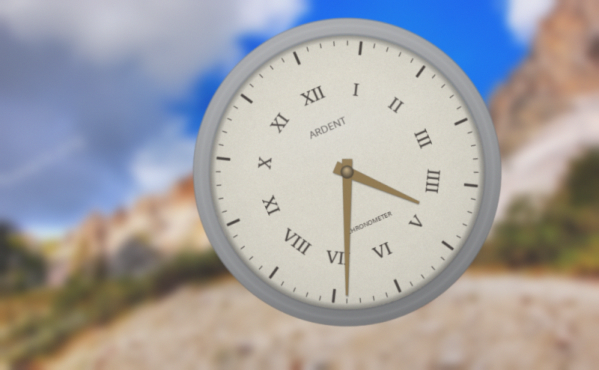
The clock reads h=4 m=34
